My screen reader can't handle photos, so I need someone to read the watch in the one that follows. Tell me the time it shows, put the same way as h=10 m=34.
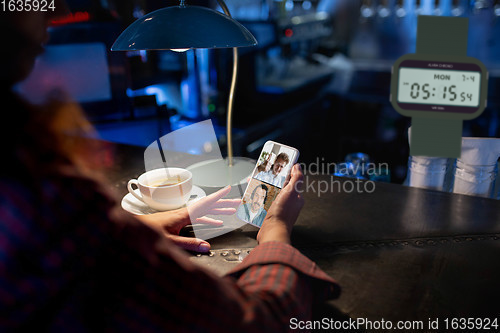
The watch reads h=5 m=15
